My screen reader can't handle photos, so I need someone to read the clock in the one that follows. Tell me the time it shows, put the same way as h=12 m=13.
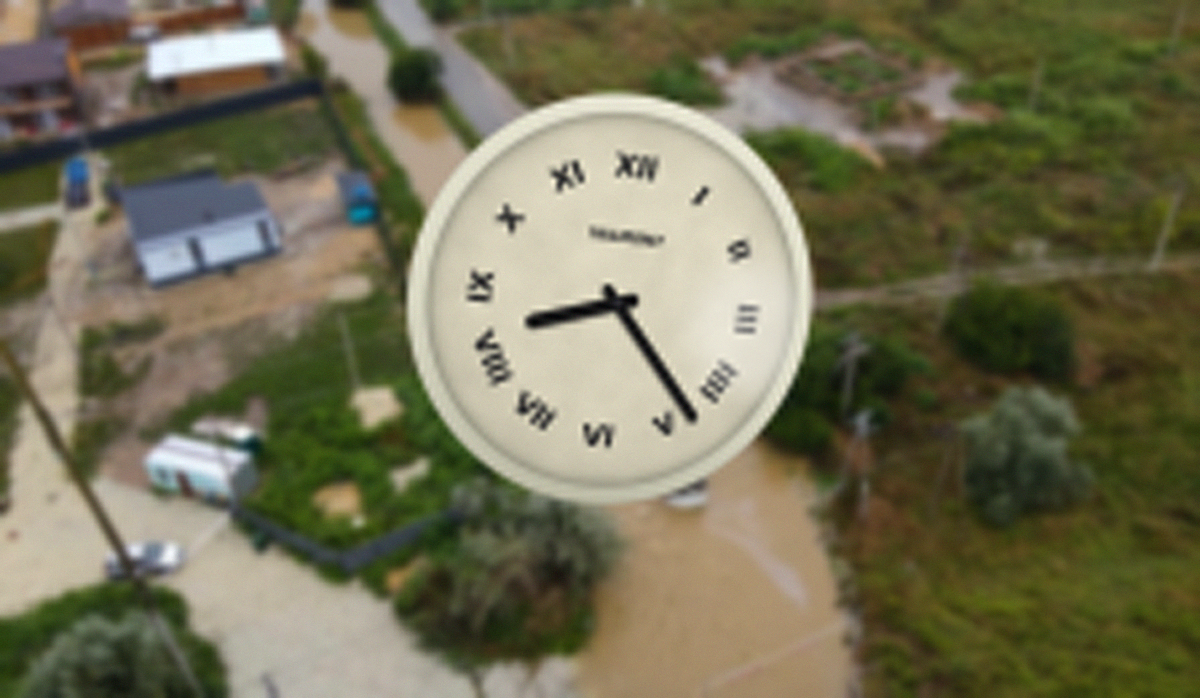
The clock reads h=8 m=23
